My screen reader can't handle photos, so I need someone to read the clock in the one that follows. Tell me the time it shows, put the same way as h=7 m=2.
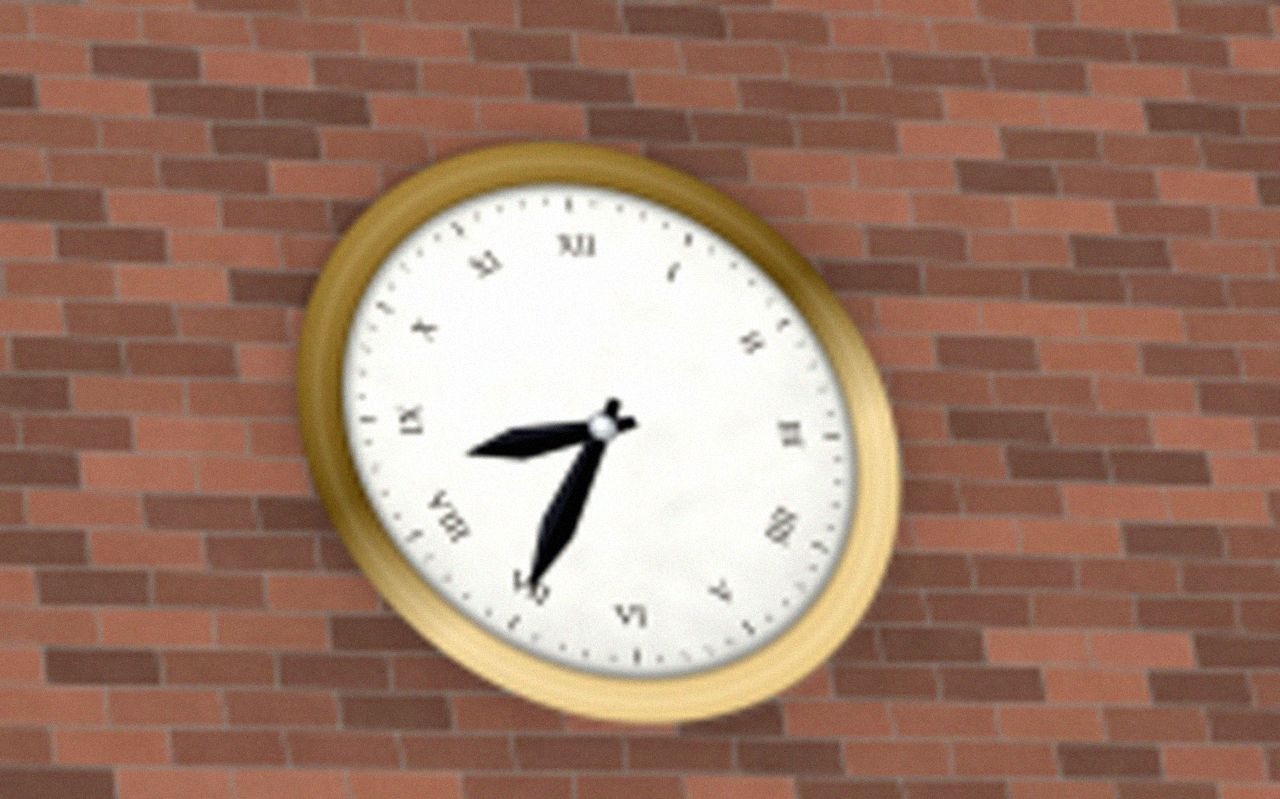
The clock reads h=8 m=35
